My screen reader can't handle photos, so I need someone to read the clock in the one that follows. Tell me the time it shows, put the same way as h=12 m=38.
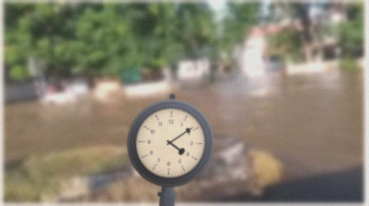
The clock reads h=4 m=9
